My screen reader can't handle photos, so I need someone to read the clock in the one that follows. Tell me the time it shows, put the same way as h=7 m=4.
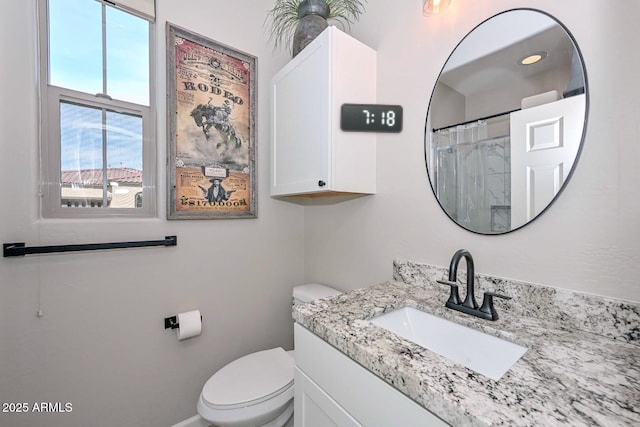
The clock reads h=7 m=18
